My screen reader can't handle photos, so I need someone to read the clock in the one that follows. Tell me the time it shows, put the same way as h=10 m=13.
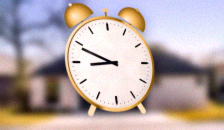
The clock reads h=8 m=49
